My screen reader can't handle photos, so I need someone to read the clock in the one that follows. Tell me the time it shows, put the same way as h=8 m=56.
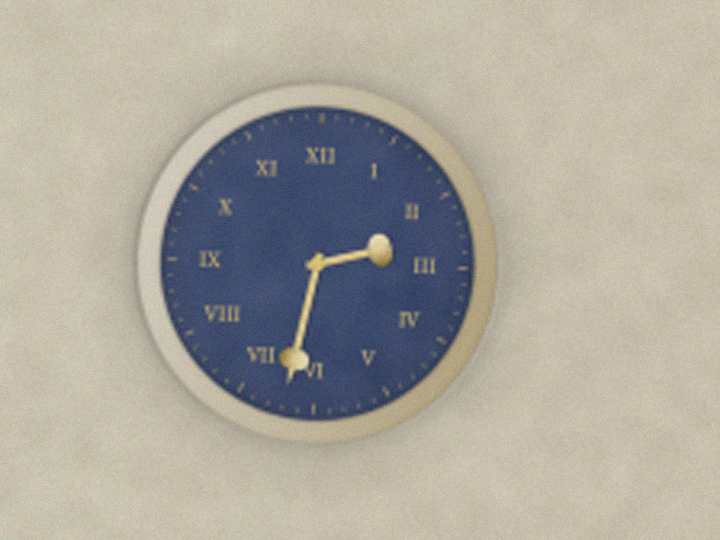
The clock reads h=2 m=32
